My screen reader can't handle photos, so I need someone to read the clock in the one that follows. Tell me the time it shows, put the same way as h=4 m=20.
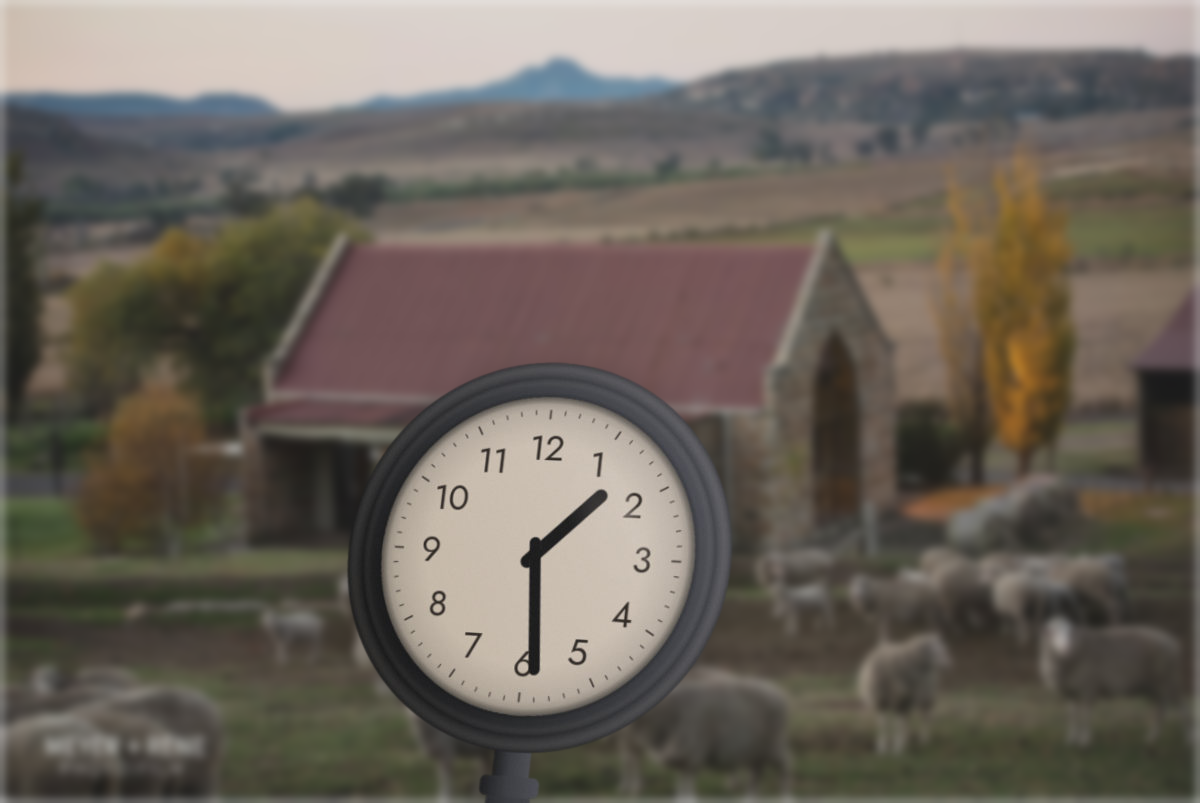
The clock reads h=1 m=29
